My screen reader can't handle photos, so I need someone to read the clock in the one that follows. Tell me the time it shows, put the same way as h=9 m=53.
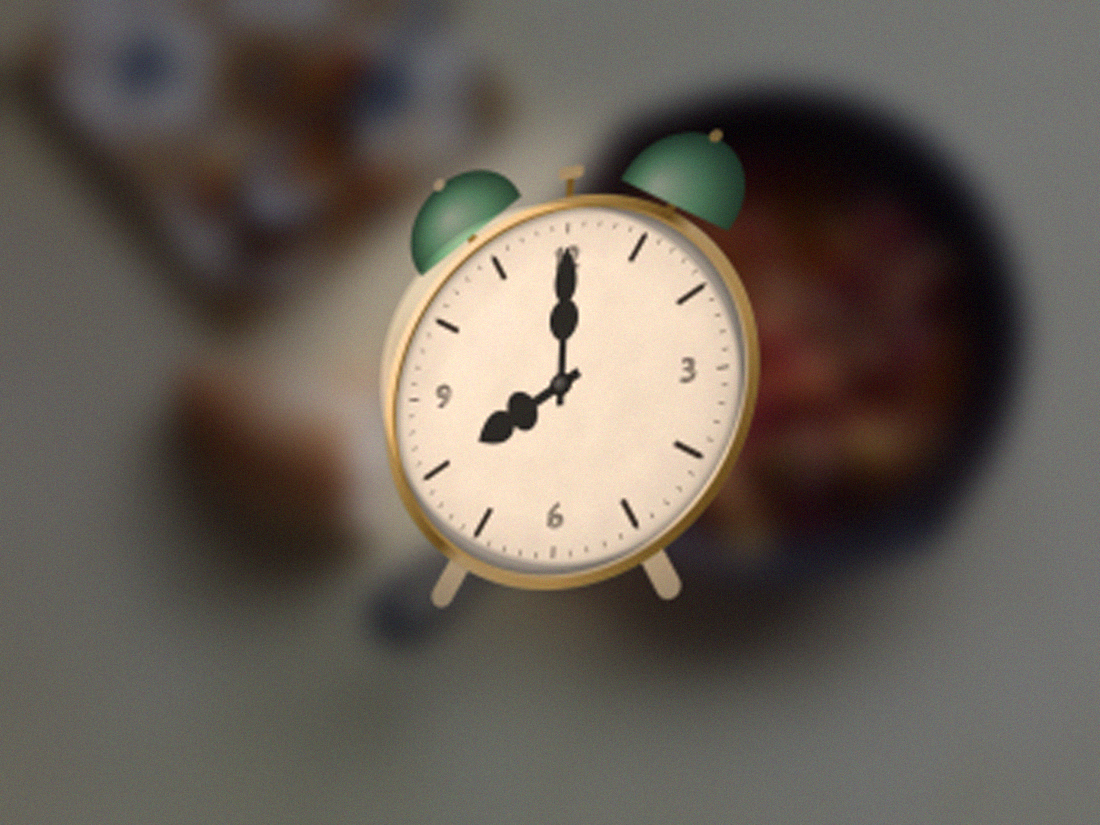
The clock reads h=8 m=0
